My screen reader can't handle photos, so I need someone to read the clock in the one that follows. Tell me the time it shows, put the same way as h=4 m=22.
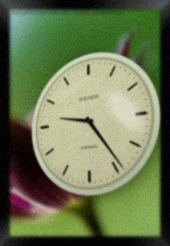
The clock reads h=9 m=24
